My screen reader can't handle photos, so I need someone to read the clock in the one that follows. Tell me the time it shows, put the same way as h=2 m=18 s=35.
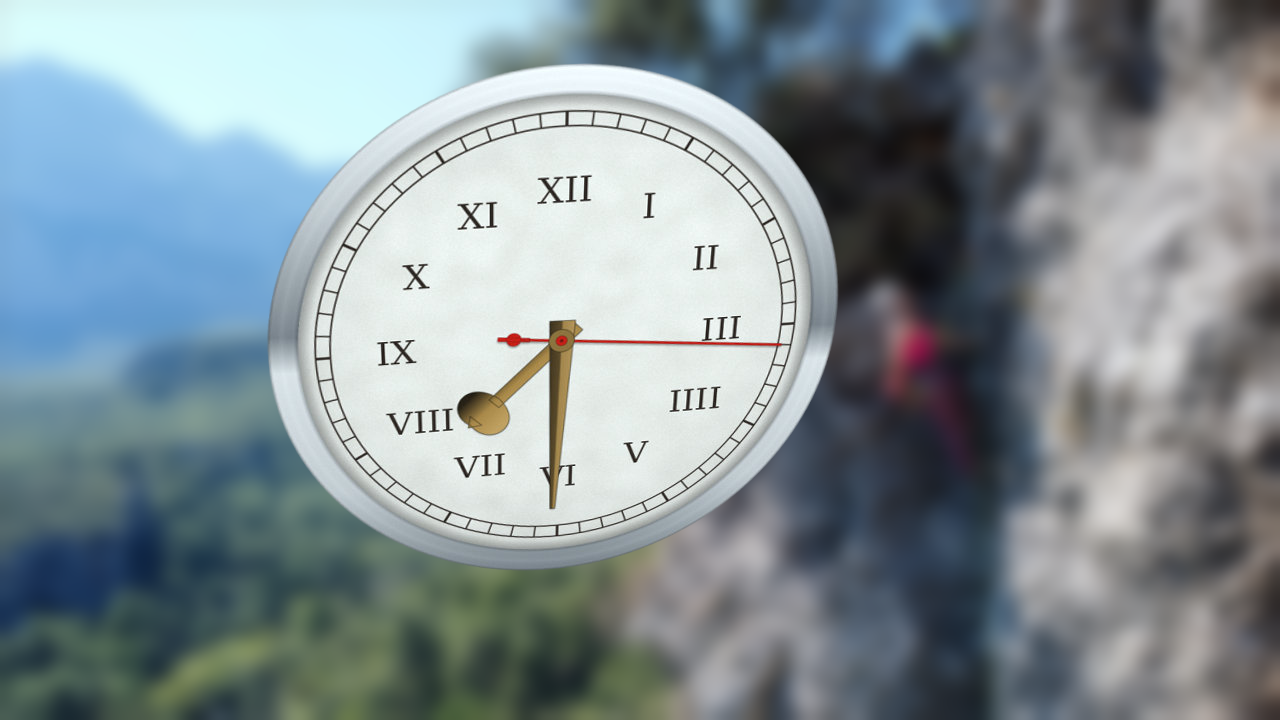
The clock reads h=7 m=30 s=16
